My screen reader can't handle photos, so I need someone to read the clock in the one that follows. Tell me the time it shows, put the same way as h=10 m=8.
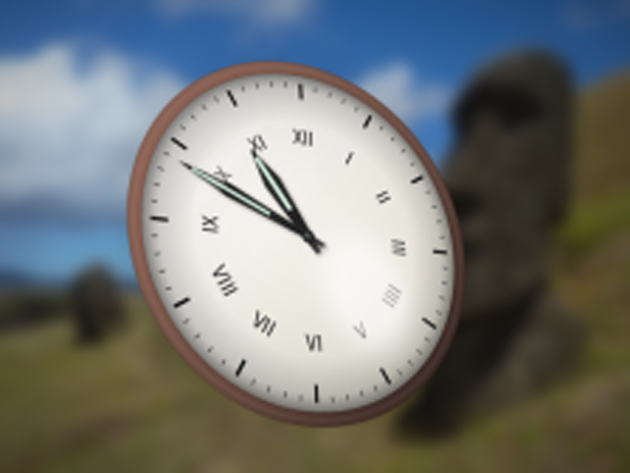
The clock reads h=10 m=49
